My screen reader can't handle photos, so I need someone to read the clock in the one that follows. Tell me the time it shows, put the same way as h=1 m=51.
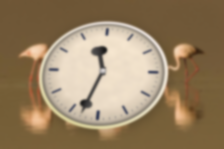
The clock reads h=11 m=33
